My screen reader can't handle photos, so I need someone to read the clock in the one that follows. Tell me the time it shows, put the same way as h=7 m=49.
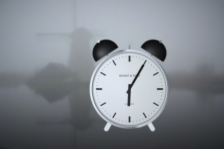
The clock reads h=6 m=5
